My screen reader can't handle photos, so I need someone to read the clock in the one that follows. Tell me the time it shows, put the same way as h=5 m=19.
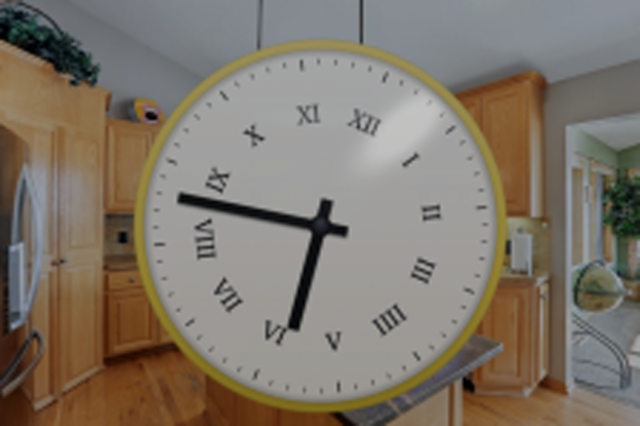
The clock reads h=5 m=43
